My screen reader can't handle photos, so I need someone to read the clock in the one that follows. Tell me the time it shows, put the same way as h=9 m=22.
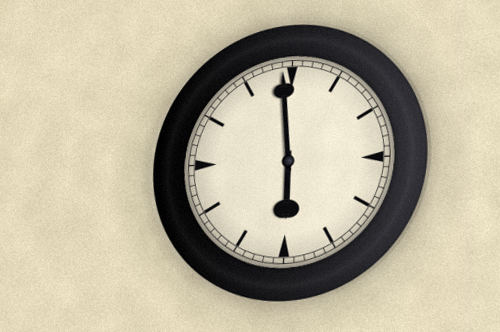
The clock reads h=5 m=59
